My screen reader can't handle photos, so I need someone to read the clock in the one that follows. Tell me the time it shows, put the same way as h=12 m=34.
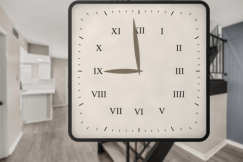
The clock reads h=8 m=59
